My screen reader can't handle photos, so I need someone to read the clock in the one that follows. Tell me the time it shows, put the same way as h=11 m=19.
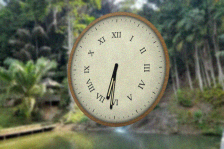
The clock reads h=6 m=31
